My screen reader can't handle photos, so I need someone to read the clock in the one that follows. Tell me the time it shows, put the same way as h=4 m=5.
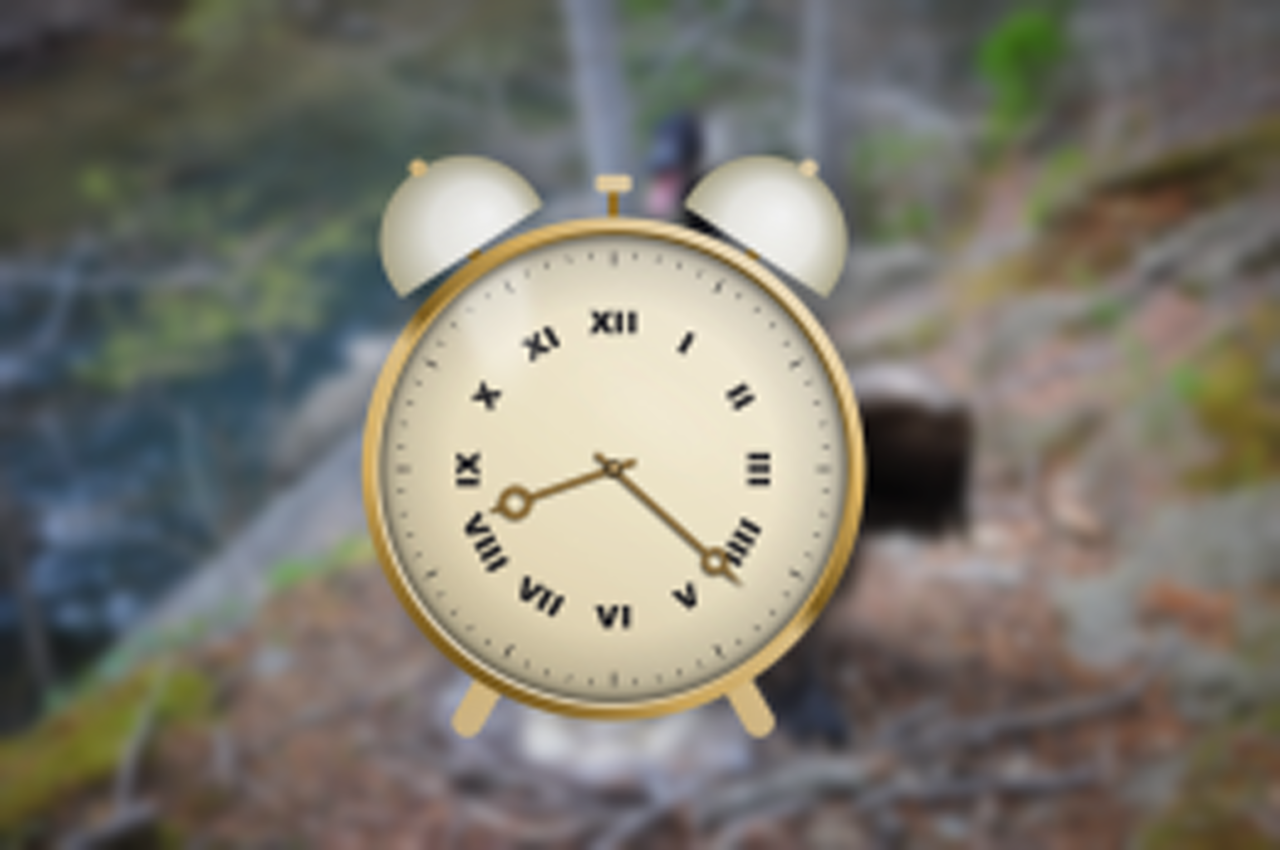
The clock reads h=8 m=22
